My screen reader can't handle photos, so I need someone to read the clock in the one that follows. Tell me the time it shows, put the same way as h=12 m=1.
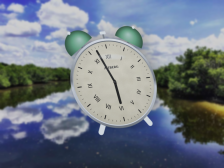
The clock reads h=5 m=57
